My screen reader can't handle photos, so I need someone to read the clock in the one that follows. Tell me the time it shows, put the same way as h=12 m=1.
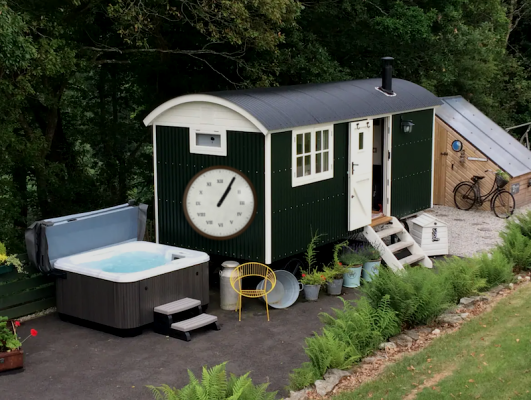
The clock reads h=1 m=5
